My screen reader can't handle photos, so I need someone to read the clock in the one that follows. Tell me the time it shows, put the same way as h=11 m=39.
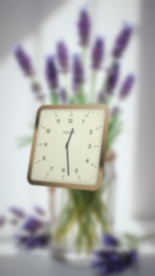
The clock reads h=12 m=28
